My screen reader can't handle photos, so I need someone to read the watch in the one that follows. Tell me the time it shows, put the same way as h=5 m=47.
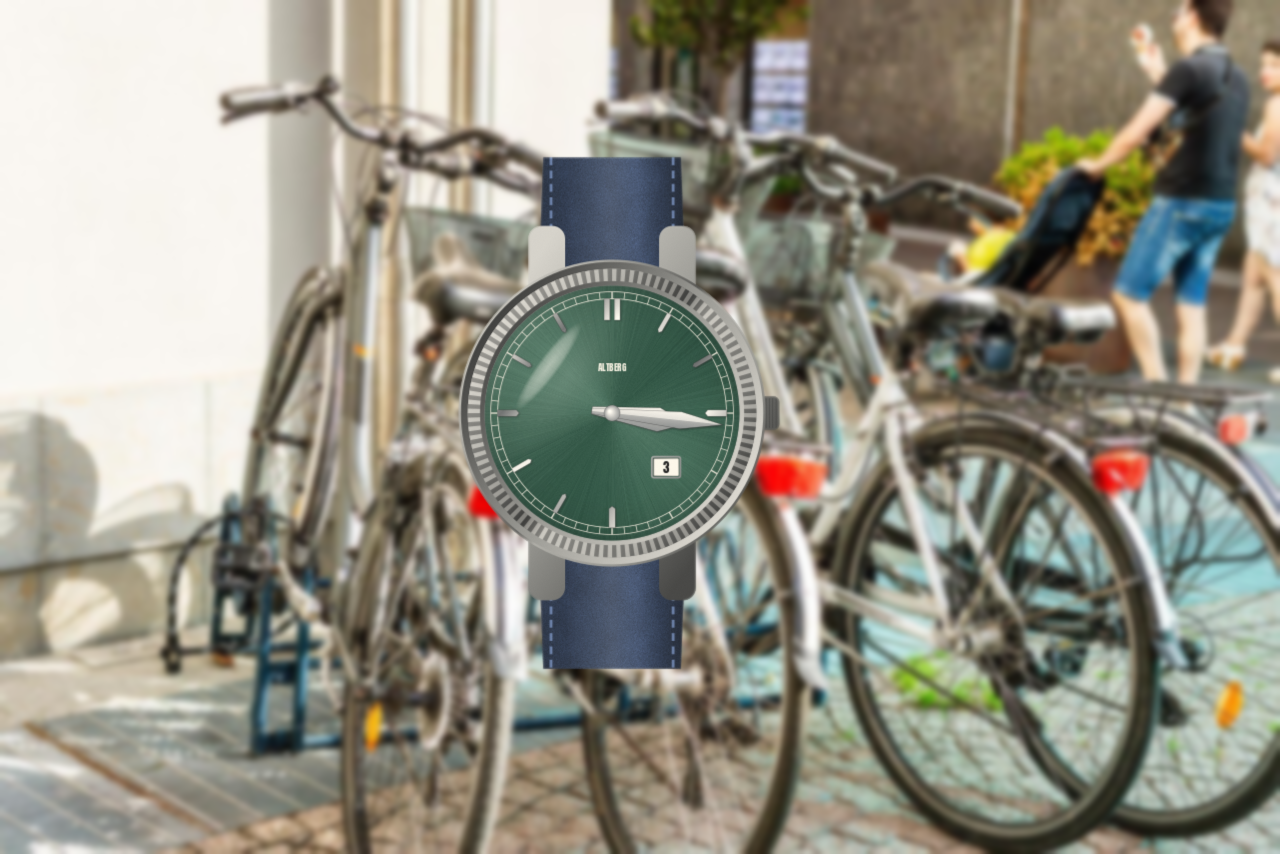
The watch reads h=3 m=16
